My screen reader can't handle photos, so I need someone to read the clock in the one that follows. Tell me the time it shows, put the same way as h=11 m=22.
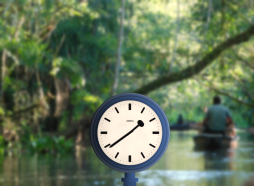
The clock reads h=1 m=39
